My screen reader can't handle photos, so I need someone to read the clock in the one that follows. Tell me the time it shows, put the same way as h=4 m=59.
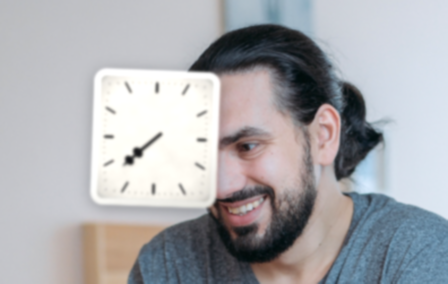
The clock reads h=7 m=38
